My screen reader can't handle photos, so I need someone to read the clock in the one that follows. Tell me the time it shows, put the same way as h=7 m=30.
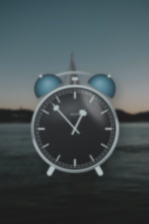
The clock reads h=12 m=53
